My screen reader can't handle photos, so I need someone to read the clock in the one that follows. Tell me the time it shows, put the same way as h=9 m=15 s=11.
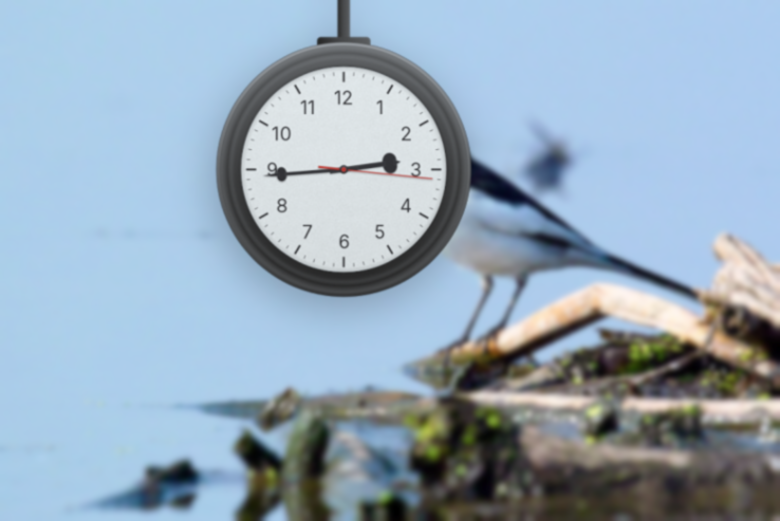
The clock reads h=2 m=44 s=16
